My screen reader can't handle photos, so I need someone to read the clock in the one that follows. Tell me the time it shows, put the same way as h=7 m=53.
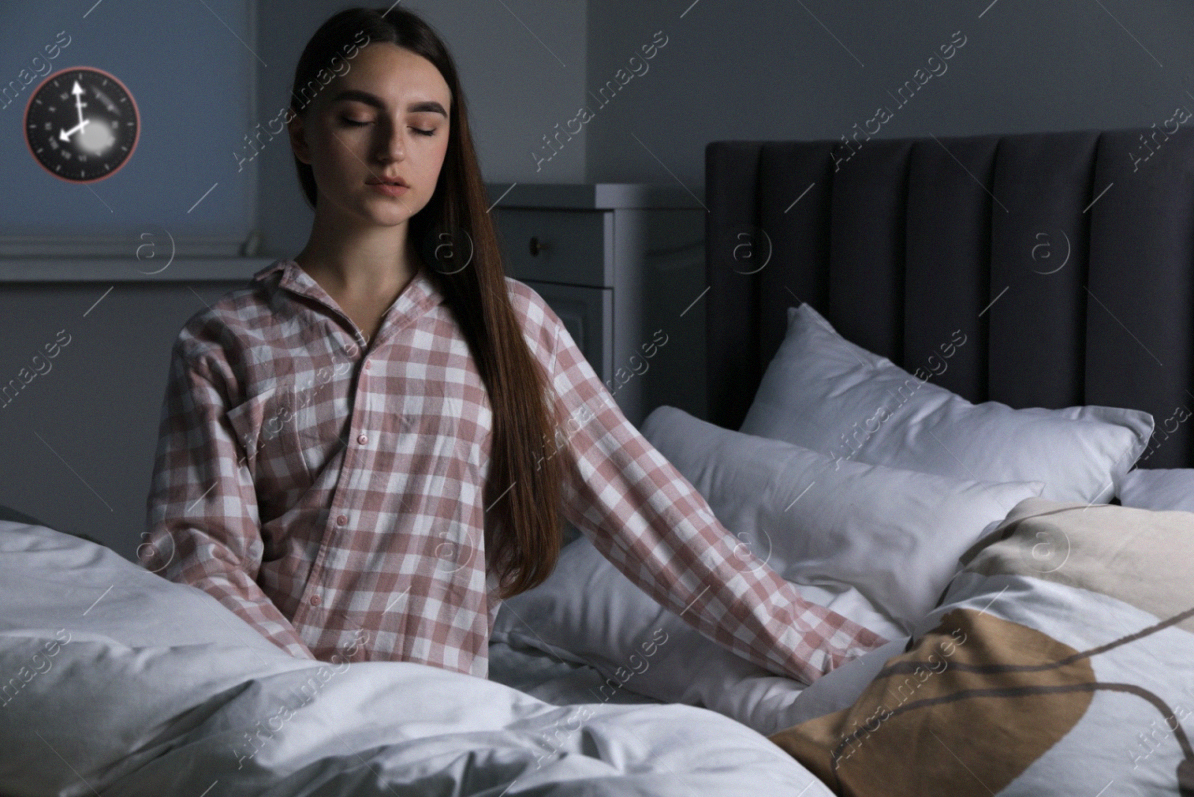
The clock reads h=7 m=59
